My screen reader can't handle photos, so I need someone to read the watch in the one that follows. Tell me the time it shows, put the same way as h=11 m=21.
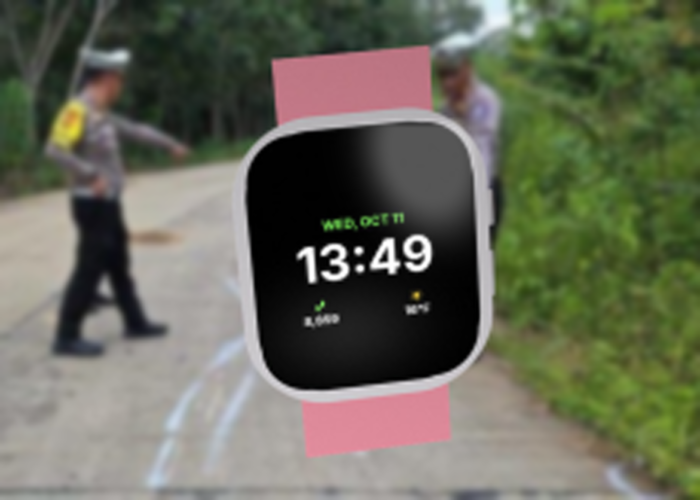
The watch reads h=13 m=49
